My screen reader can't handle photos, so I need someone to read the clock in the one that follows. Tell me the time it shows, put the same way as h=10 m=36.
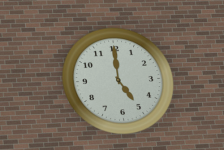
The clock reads h=5 m=0
